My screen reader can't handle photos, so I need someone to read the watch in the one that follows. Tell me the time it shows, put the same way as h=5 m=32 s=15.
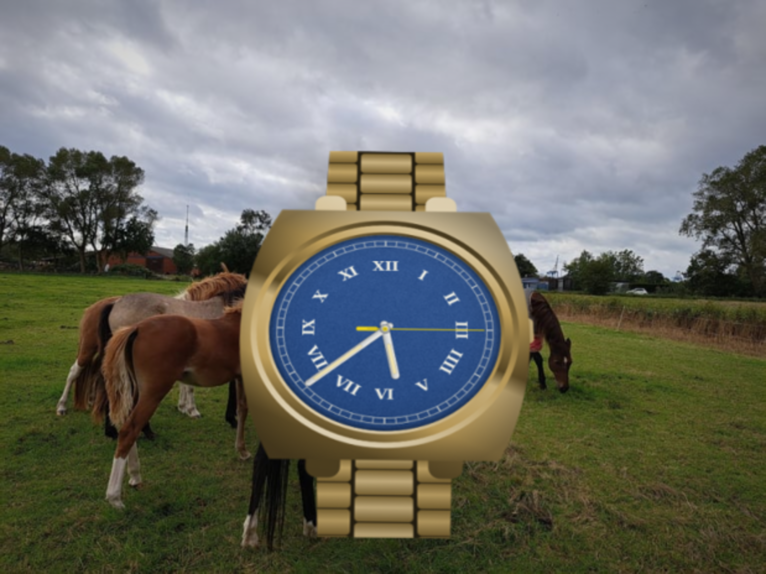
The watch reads h=5 m=38 s=15
